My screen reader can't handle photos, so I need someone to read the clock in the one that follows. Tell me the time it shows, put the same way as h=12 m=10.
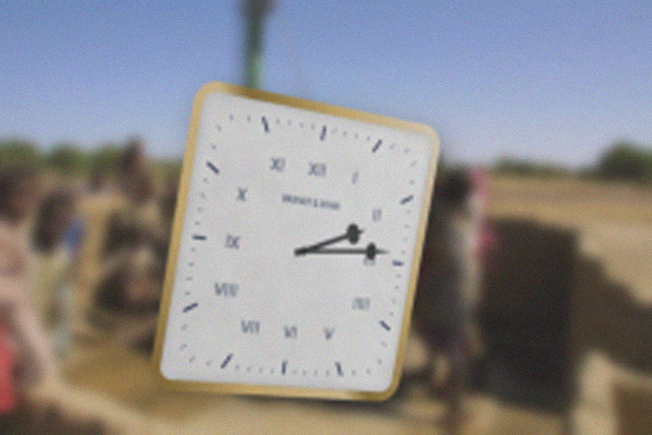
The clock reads h=2 m=14
